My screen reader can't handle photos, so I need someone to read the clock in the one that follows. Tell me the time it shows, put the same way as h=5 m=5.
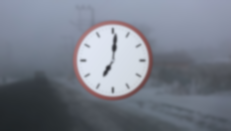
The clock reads h=7 m=1
